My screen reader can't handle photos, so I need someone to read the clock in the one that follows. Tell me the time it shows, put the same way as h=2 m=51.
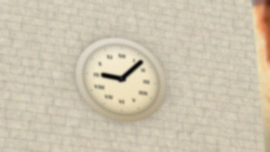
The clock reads h=9 m=7
